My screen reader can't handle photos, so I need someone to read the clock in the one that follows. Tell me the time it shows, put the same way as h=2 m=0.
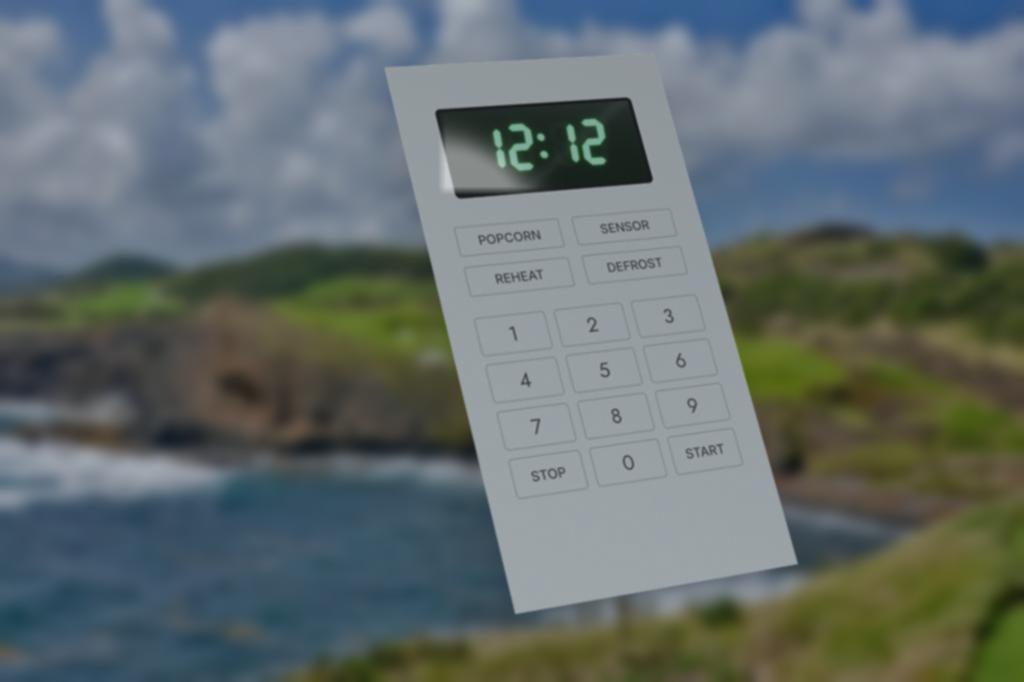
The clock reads h=12 m=12
